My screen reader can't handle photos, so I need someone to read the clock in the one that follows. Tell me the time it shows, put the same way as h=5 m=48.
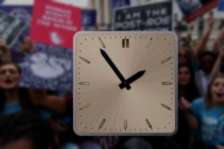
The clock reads h=1 m=54
